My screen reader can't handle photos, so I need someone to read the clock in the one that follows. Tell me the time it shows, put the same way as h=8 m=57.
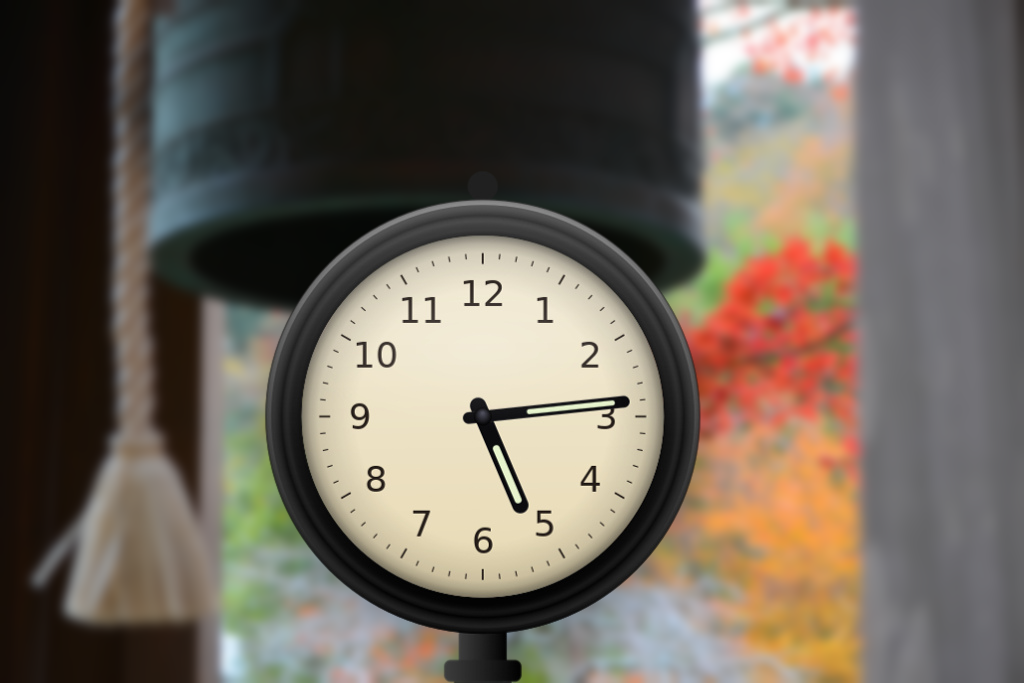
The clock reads h=5 m=14
